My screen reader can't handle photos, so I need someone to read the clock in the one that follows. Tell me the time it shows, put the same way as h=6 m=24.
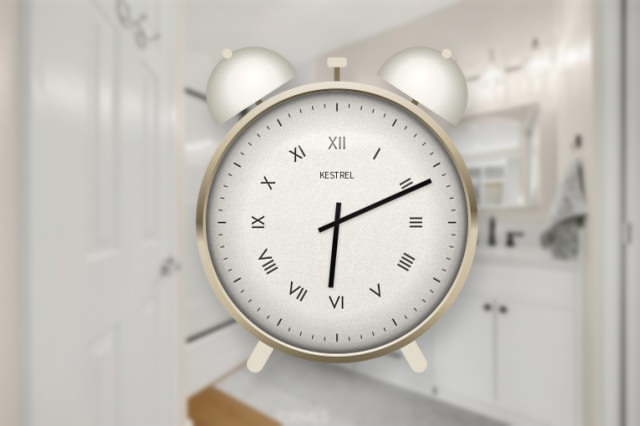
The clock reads h=6 m=11
